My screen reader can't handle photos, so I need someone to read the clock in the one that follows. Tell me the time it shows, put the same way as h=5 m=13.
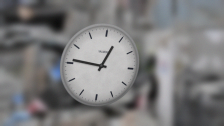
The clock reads h=12 m=46
